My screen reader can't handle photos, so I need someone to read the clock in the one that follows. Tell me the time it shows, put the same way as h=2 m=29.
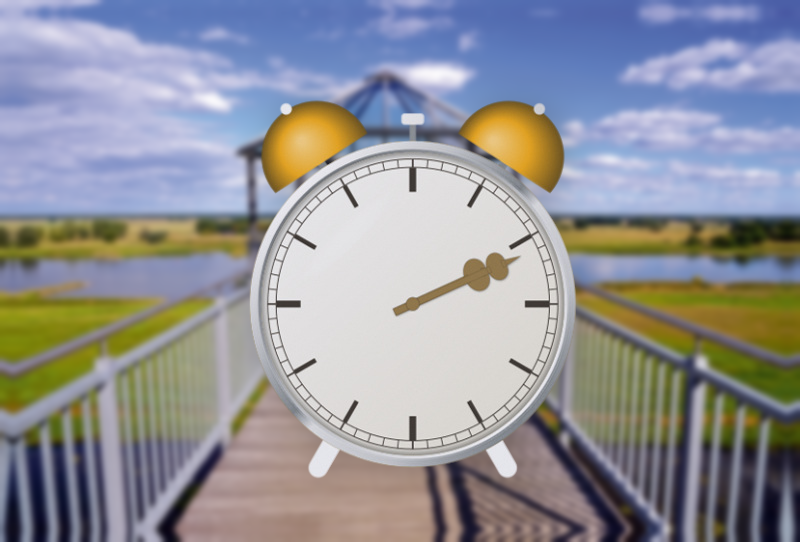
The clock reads h=2 m=11
